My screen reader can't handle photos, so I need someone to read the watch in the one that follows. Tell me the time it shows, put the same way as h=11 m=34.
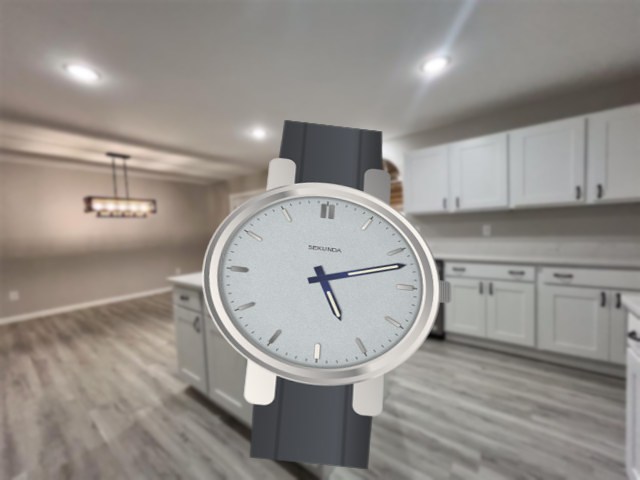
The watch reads h=5 m=12
